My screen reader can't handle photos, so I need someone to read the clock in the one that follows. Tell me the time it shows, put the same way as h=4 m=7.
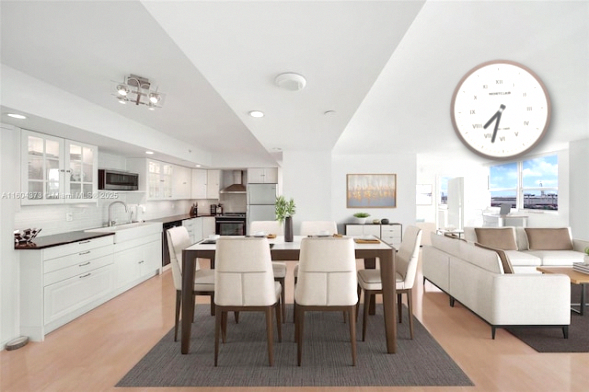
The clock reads h=7 m=33
